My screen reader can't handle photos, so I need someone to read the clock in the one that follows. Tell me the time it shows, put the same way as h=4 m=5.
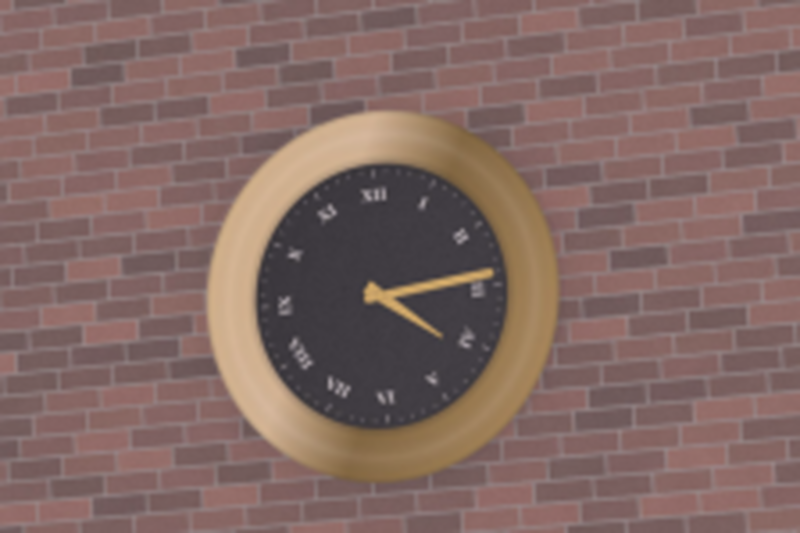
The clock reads h=4 m=14
